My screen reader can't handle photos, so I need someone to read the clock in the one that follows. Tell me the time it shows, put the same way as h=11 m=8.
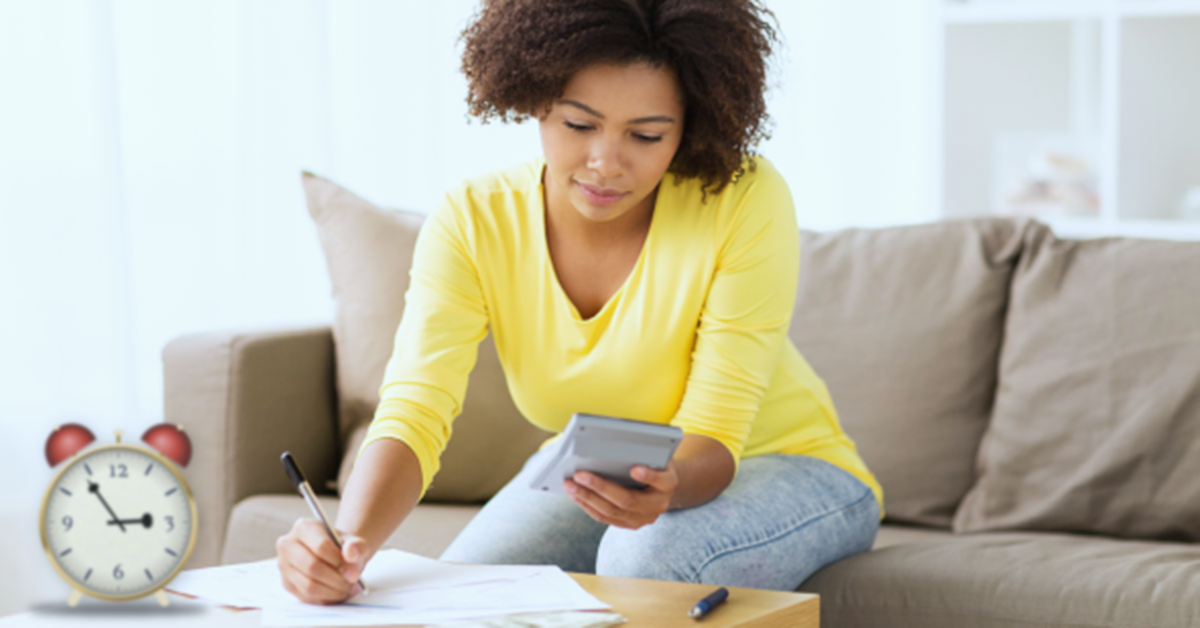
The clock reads h=2 m=54
